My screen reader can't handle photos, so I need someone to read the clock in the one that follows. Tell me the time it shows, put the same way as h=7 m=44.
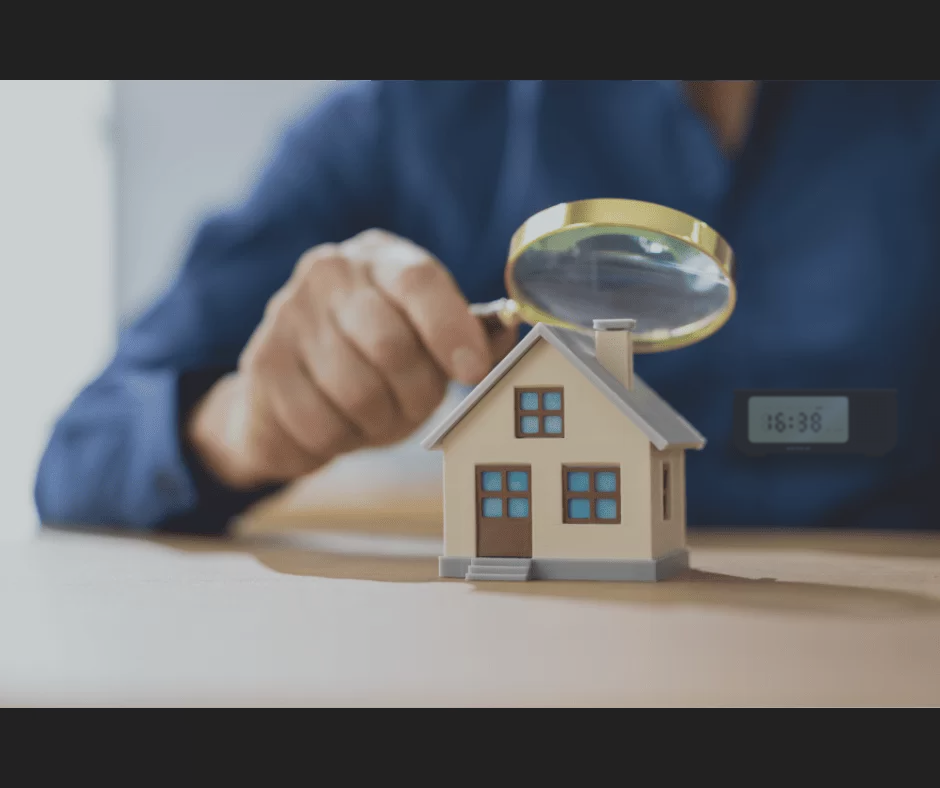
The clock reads h=16 m=38
